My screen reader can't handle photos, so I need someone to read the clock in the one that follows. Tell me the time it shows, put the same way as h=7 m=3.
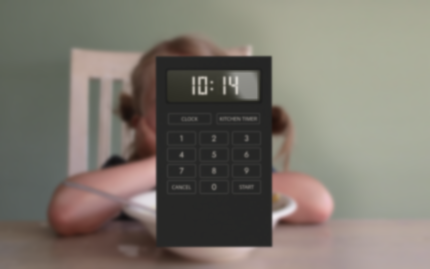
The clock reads h=10 m=14
